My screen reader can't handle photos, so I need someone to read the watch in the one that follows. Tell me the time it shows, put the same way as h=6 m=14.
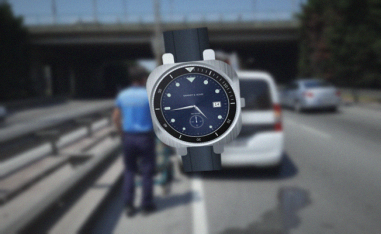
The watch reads h=4 m=44
